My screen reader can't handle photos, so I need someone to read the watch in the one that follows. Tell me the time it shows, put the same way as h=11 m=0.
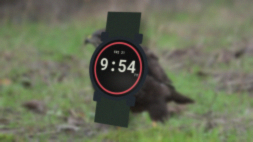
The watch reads h=9 m=54
